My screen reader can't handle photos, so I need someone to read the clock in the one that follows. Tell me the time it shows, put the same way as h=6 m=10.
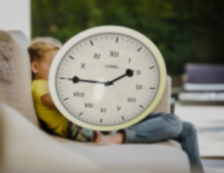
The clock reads h=1 m=45
